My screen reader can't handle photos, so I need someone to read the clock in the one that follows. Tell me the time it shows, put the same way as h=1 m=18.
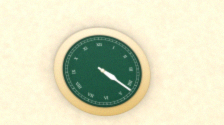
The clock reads h=4 m=22
